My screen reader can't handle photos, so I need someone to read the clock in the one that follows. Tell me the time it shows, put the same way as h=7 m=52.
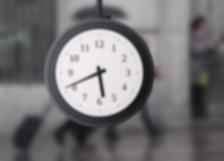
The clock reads h=5 m=41
